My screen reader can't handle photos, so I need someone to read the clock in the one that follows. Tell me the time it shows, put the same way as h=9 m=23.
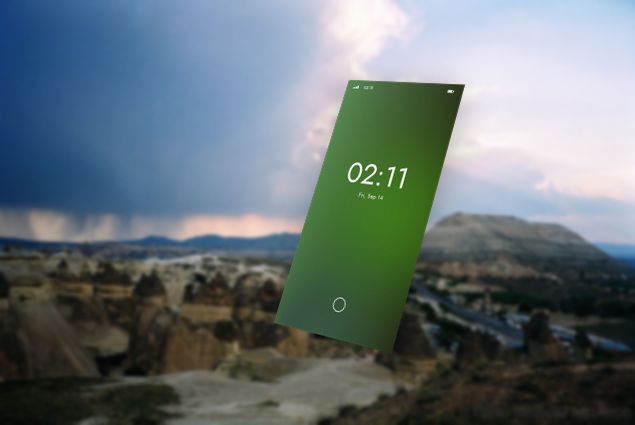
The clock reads h=2 m=11
